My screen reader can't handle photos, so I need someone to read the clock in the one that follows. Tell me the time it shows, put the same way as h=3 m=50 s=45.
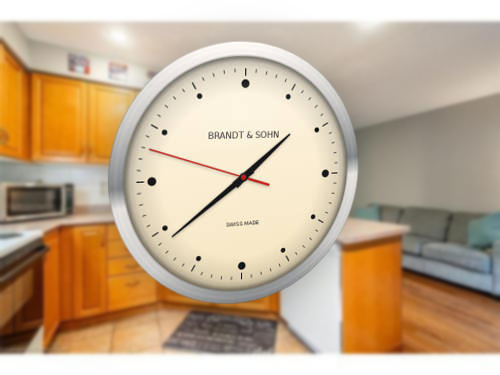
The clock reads h=1 m=38 s=48
